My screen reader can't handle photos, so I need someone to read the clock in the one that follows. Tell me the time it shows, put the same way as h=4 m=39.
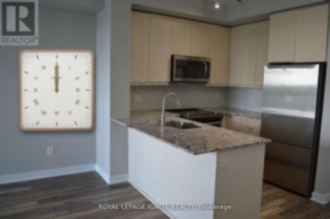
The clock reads h=12 m=0
